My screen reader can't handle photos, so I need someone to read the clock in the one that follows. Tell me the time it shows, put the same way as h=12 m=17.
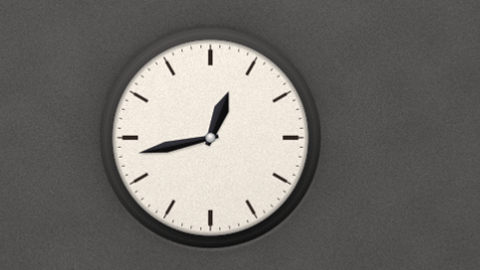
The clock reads h=12 m=43
